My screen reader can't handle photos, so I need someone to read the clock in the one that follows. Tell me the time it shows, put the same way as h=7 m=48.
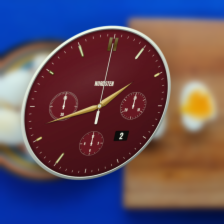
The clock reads h=1 m=42
